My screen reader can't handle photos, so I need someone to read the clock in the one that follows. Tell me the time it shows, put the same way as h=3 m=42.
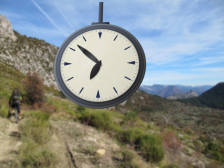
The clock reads h=6 m=52
